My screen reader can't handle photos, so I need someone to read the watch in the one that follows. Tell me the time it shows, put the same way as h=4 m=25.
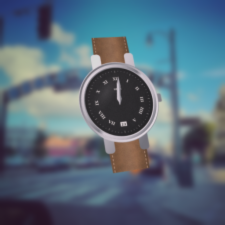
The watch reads h=12 m=1
